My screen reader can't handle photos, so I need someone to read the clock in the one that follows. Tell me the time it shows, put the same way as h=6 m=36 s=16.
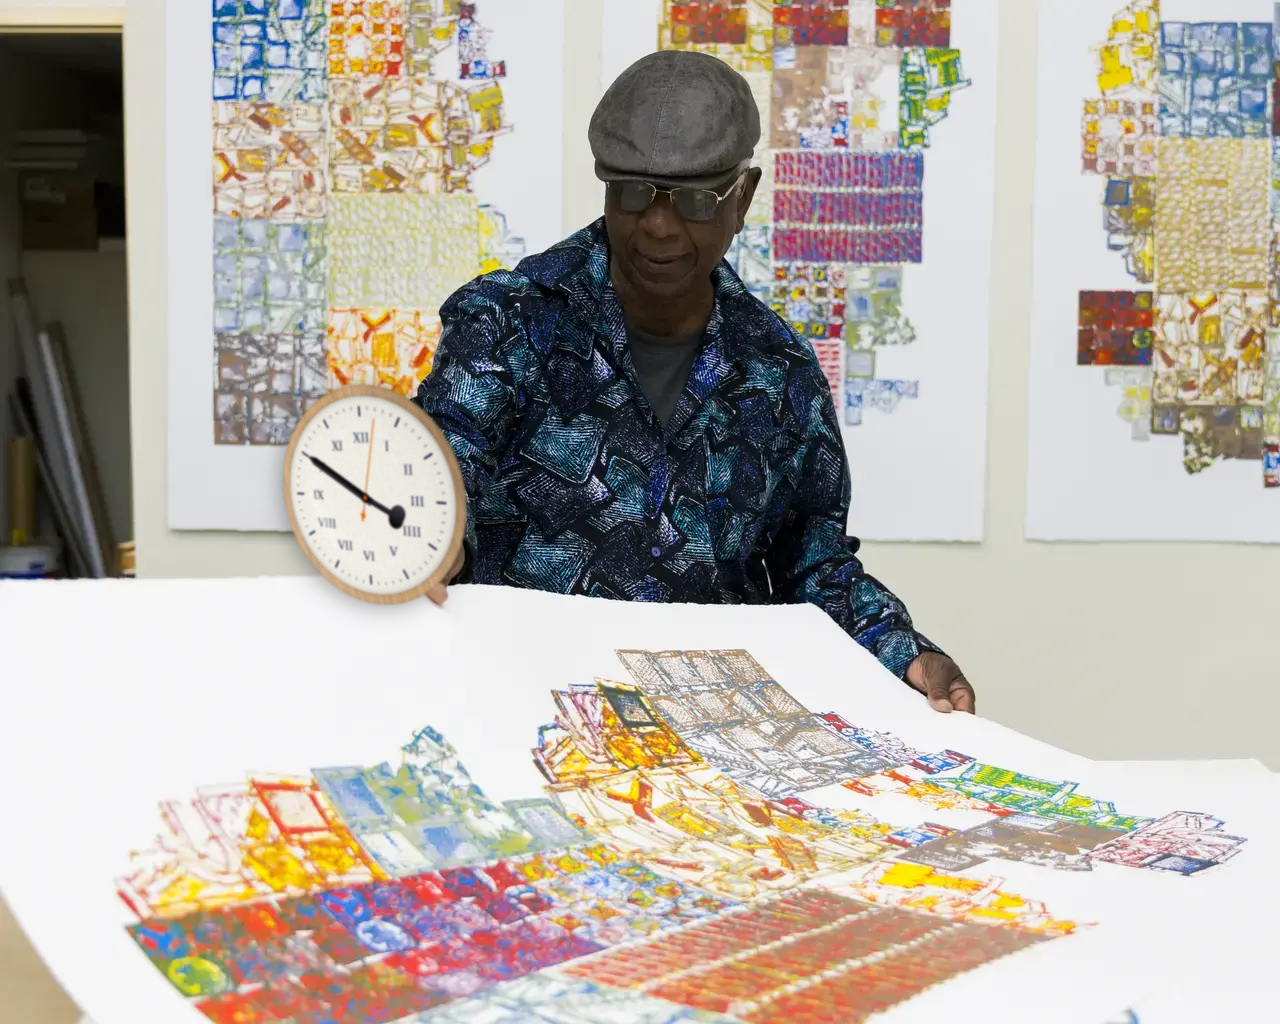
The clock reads h=3 m=50 s=2
